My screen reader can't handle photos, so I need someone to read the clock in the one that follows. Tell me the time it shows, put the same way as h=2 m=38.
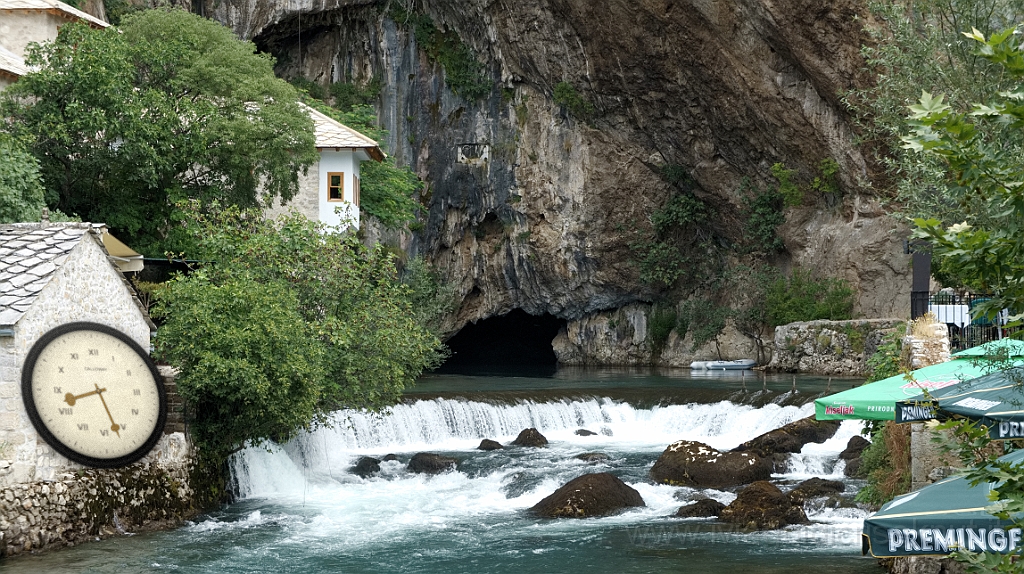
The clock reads h=8 m=27
